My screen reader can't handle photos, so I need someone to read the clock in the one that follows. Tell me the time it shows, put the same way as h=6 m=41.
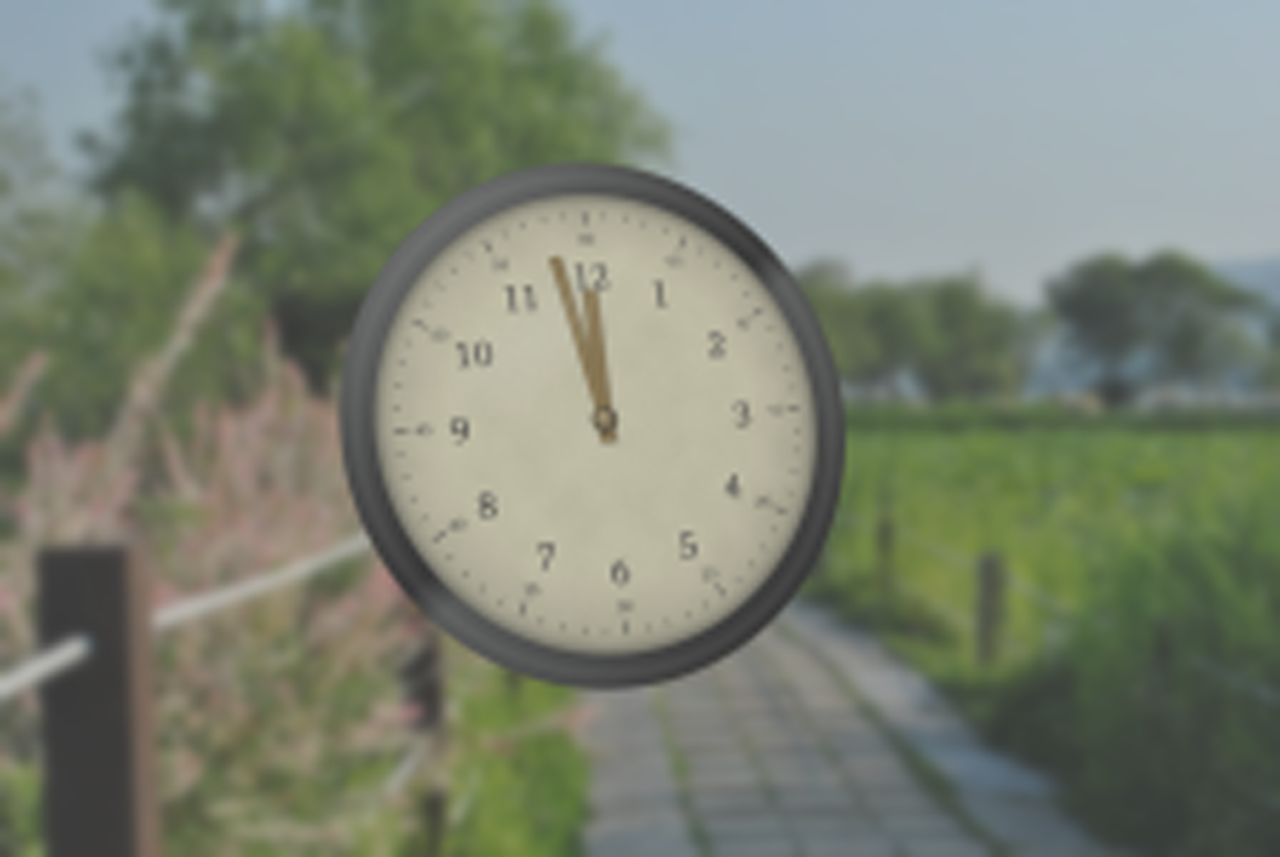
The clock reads h=11 m=58
